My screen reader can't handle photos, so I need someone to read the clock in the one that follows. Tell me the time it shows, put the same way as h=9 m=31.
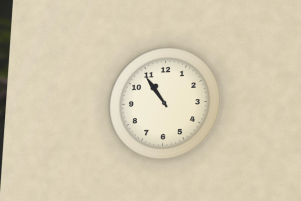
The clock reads h=10 m=54
